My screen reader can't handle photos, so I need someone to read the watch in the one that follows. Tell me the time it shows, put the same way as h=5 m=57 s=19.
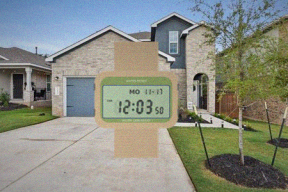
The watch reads h=12 m=3 s=50
